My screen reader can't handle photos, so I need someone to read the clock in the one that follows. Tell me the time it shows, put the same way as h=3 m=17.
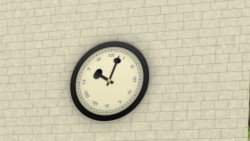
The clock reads h=10 m=3
